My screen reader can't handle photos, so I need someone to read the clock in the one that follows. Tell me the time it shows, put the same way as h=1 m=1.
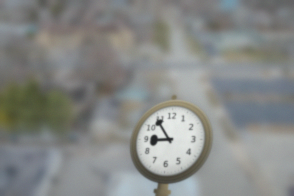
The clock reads h=8 m=54
